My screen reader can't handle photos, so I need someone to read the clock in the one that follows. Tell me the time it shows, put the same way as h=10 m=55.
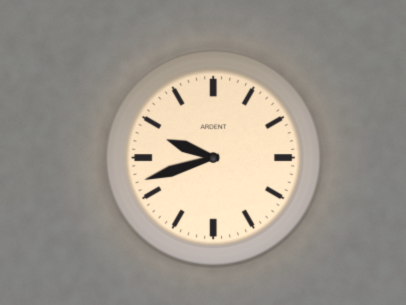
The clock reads h=9 m=42
